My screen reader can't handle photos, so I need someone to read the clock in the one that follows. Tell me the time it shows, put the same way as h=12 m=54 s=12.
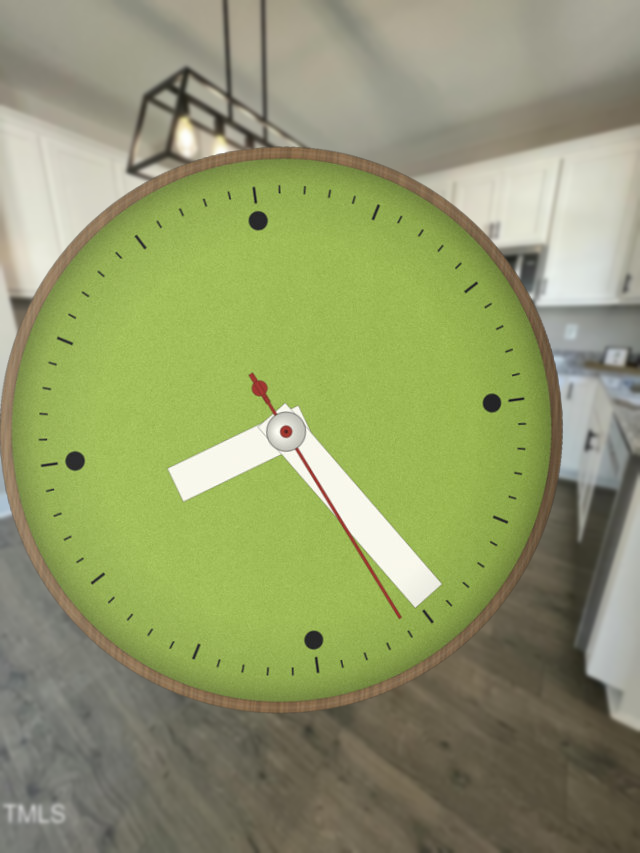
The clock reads h=8 m=24 s=26
